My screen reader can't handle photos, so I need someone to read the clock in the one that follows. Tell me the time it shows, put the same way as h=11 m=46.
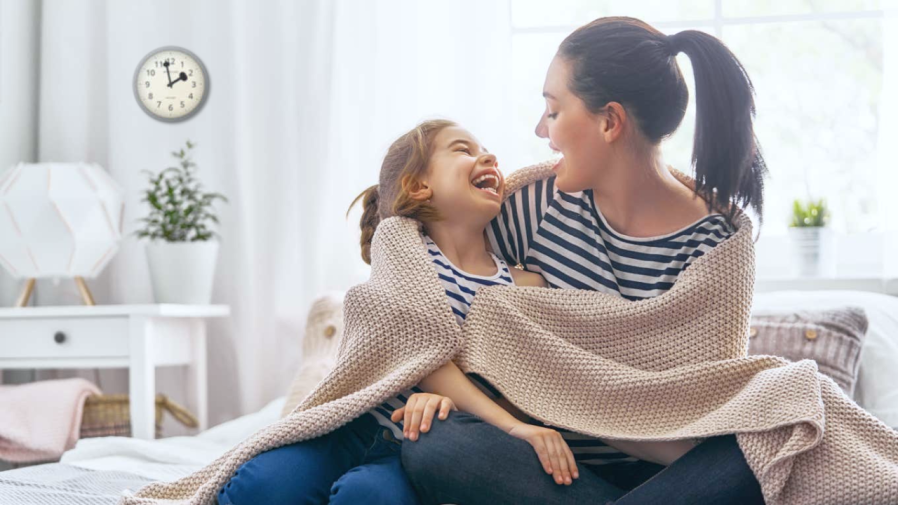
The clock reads h=1 m=58
